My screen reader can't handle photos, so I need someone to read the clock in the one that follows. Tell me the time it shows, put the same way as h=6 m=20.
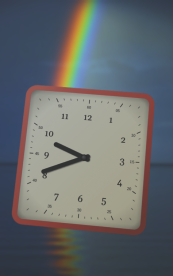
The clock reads h=9 m=41
